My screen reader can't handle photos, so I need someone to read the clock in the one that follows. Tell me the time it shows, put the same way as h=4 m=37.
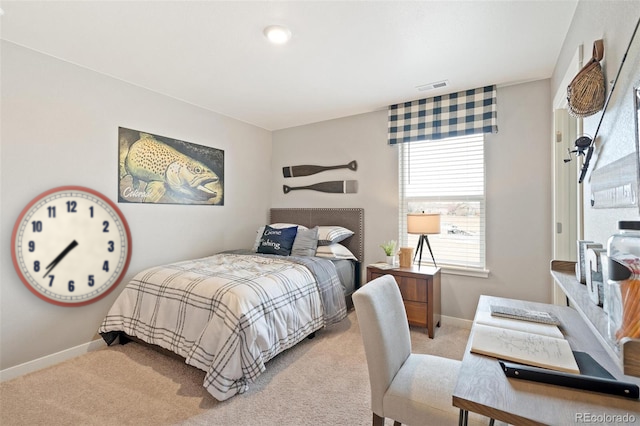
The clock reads h=7 m=37
